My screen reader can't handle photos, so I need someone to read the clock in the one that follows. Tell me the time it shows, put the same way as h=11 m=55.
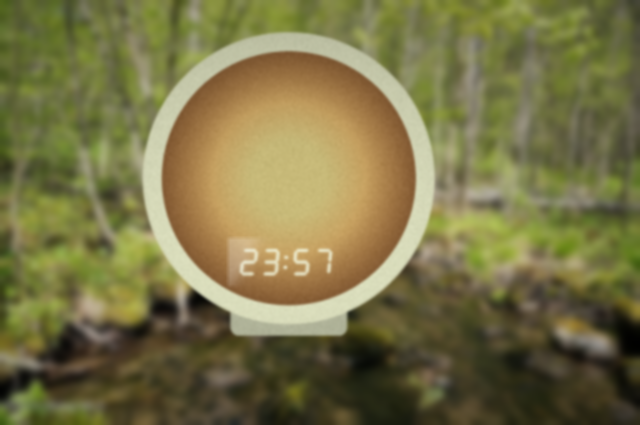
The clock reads h=23 m=57
